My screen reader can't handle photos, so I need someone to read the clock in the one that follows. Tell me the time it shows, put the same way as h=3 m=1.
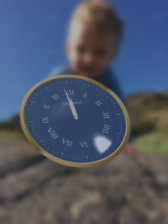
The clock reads h=11 m=59
